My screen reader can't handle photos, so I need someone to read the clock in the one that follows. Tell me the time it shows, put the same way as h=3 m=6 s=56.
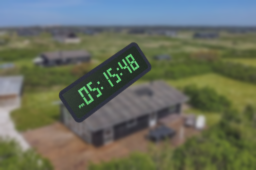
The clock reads h=5 m=15 s=48
